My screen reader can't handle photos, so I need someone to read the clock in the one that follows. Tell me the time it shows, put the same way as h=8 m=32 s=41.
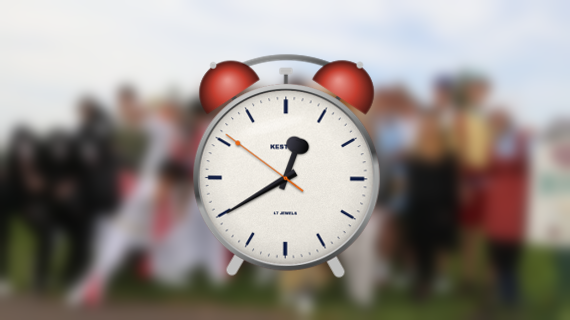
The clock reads h=12 m=39 s=51
